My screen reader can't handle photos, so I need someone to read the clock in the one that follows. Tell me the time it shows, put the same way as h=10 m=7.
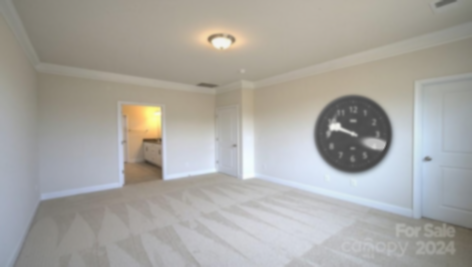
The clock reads h=9 m=48
